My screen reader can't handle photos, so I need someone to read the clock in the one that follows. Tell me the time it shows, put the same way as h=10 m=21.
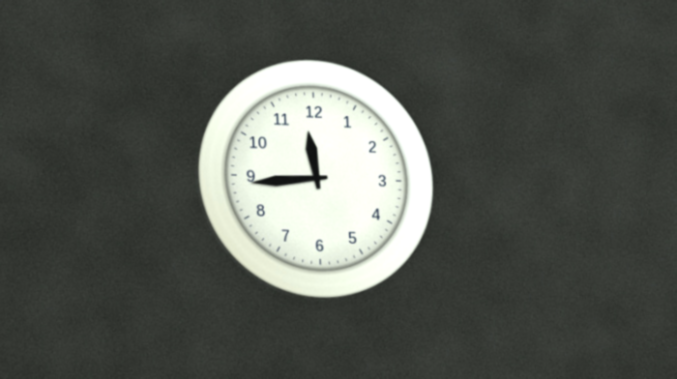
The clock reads h=11 m=44
